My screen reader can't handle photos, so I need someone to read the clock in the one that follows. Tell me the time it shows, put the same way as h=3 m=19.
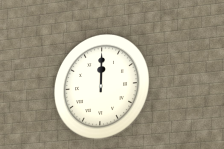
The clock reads h=12 m=0
